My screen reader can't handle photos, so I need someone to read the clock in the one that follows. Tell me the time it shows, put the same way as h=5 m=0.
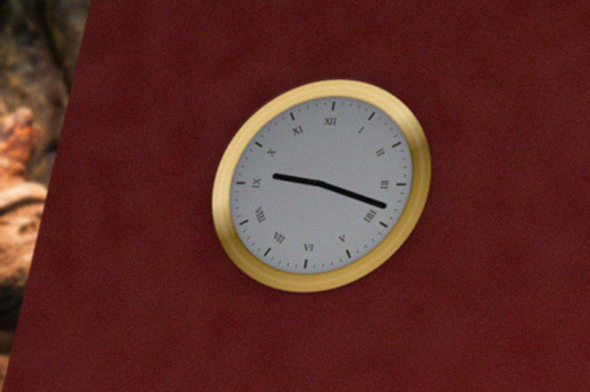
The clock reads h=9 m=18
